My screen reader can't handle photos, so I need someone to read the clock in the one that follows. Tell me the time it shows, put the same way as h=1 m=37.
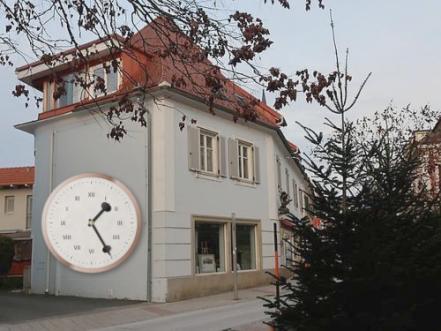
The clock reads h=1 m=25
